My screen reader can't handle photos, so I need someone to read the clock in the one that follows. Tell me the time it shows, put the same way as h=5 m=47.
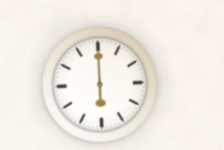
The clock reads h=6 m=0
